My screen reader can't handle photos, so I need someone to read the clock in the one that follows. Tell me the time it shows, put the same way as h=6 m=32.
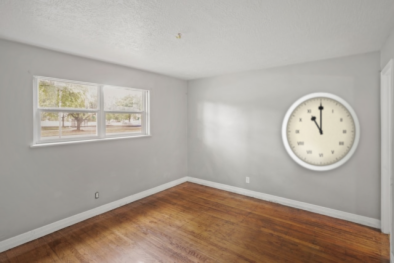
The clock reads h=11 m=0
